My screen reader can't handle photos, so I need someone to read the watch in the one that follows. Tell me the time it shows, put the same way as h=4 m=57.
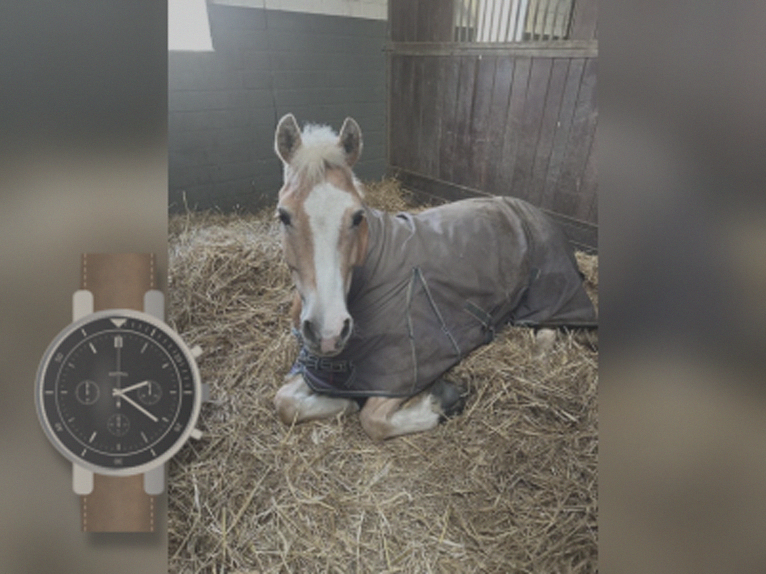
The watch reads h=2 m=21
